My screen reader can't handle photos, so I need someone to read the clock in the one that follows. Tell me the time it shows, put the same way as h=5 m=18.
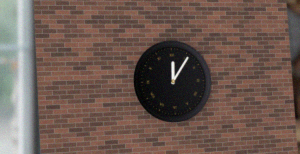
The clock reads h=12 m=6
